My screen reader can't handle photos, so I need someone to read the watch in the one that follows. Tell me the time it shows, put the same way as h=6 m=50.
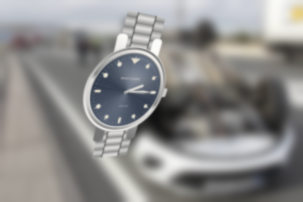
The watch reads h=2 m=15
